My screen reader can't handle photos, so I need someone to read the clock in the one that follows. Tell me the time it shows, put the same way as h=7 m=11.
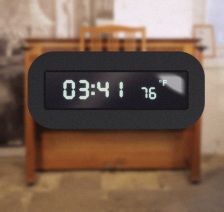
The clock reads h=3 m=41
